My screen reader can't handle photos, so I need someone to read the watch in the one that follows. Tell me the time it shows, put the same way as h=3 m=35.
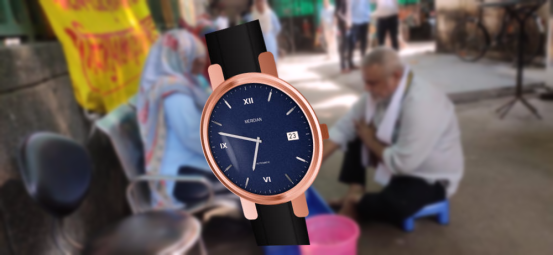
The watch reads h=6 m=48
